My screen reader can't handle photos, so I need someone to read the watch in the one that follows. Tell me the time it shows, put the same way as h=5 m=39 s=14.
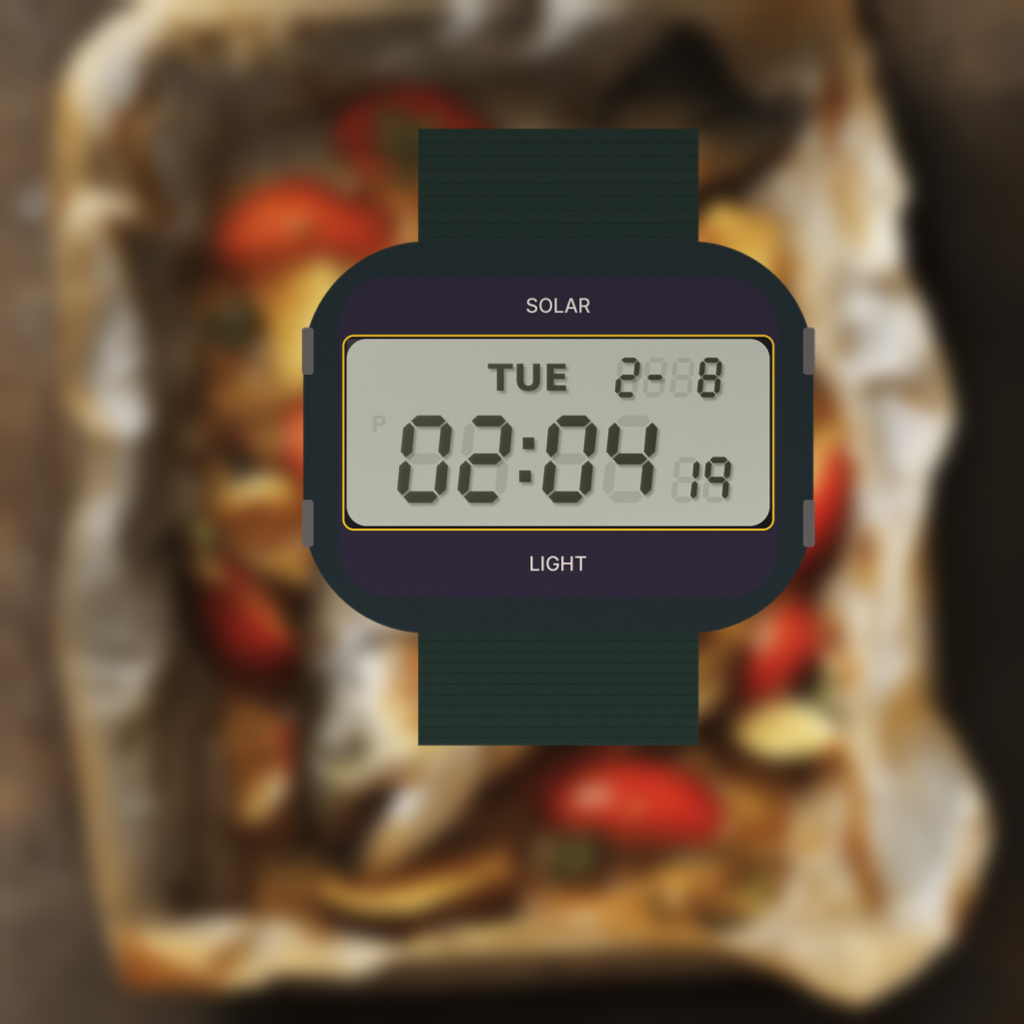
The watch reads h=2 m=4 s=19
